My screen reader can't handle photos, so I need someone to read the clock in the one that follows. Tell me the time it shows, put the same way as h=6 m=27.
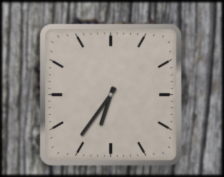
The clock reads h=6 m=36
